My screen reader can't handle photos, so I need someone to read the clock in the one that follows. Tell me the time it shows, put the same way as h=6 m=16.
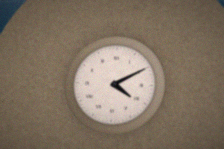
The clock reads h=4 m=10
